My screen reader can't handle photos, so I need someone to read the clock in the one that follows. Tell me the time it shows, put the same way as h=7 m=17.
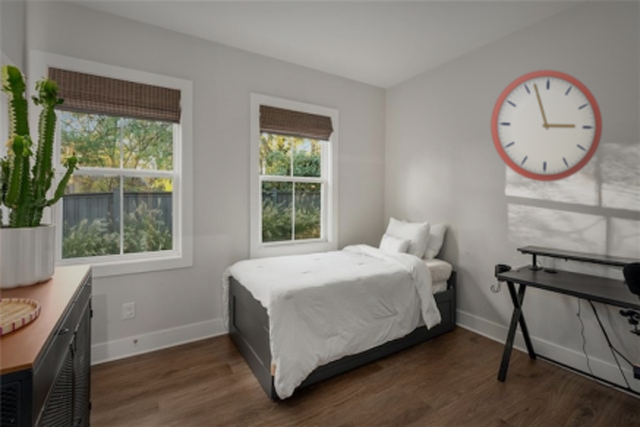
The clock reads h=2 m=57
